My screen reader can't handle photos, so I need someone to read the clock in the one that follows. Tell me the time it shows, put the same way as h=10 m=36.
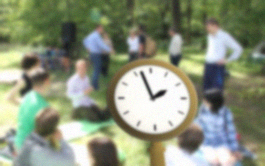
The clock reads h=1 m=57
